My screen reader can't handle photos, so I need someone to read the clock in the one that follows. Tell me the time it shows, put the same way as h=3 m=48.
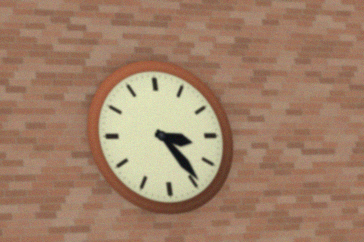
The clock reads h=3 m=24
